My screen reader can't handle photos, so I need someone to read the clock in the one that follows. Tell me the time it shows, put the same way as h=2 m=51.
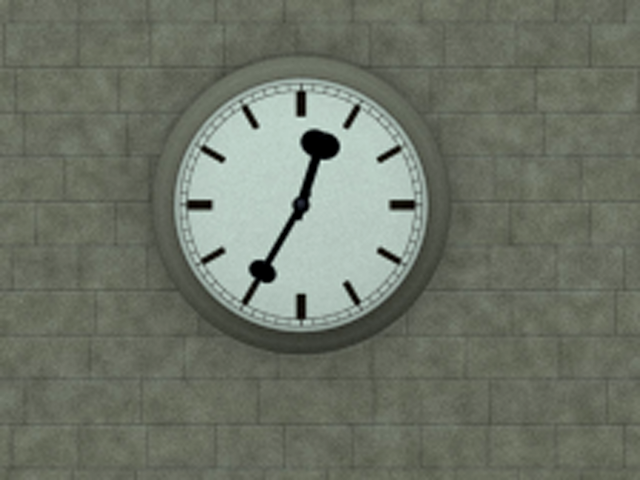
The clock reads h=12 m=35
